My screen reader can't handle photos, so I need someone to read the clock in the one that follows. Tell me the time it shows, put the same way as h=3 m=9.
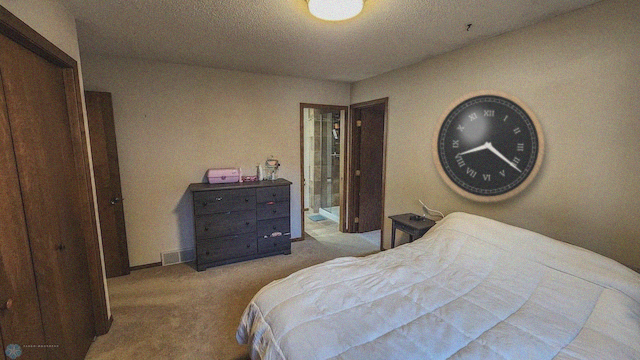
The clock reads h=8 m=21
